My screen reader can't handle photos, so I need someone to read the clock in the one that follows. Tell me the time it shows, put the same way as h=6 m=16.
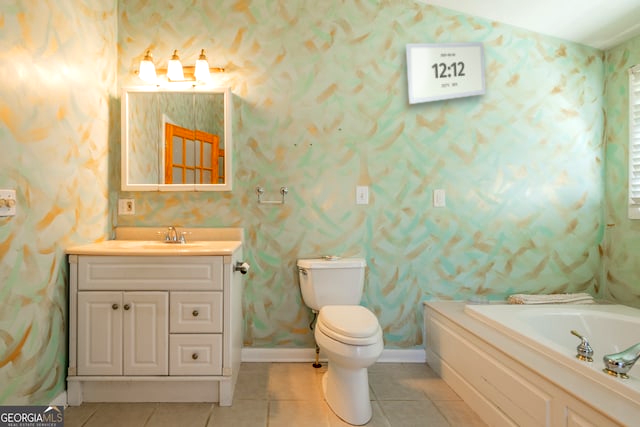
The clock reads h=12 m=12
